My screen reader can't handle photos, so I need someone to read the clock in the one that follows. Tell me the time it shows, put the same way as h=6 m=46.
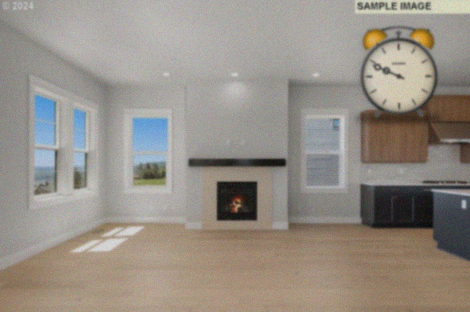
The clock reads h=9 m=49
